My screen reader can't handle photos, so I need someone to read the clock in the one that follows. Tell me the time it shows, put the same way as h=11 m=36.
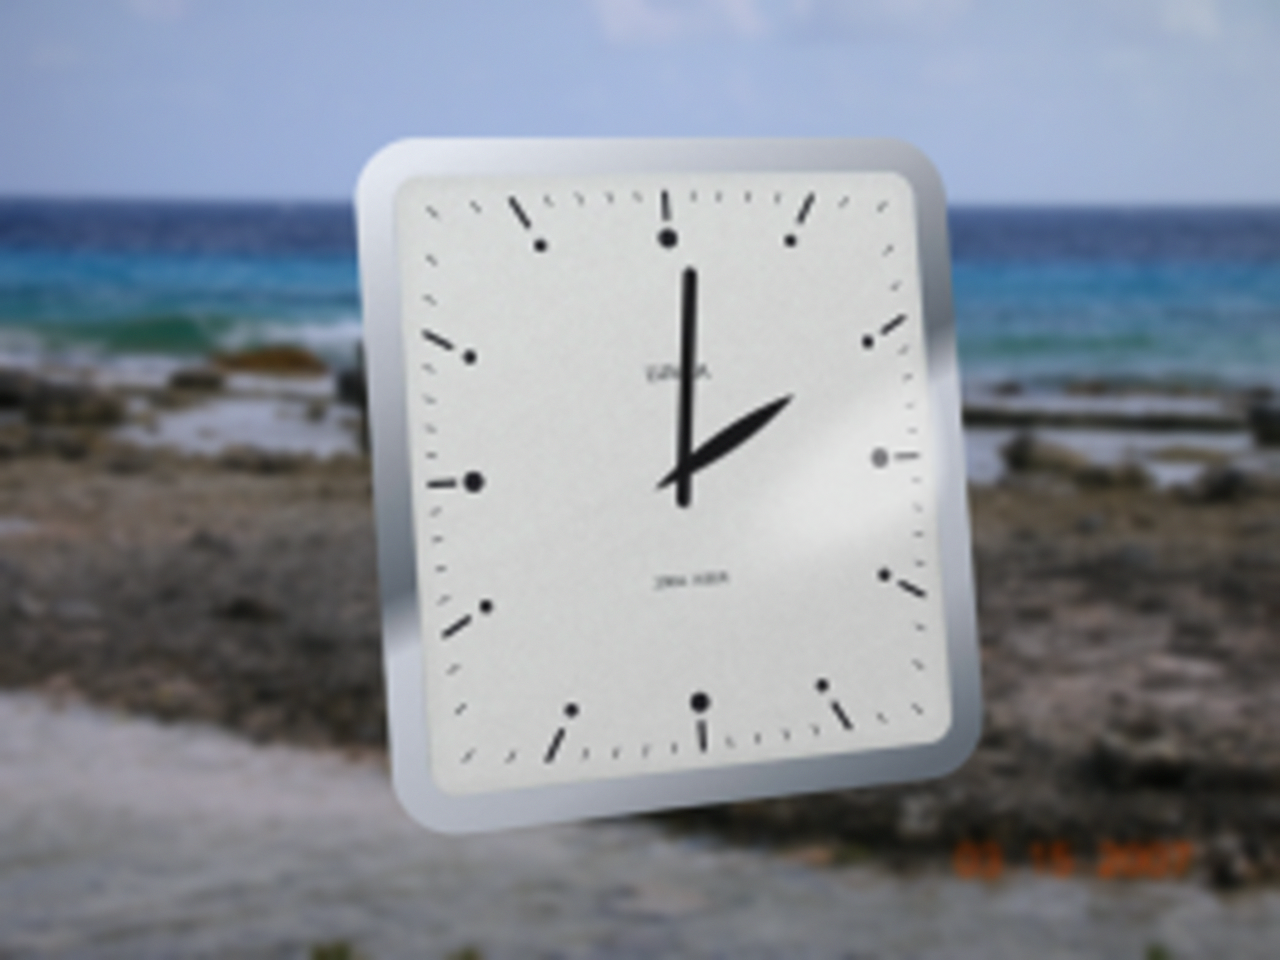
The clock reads h=2 m=1
